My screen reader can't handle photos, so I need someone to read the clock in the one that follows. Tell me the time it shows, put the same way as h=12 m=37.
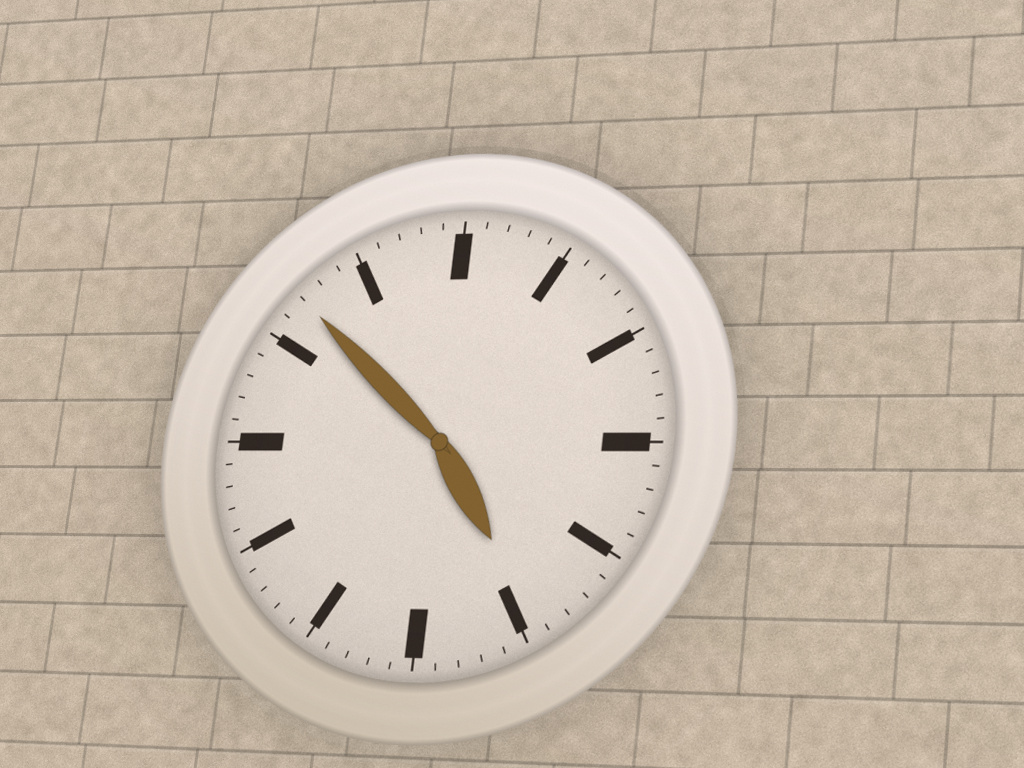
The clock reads h=4 m=52
